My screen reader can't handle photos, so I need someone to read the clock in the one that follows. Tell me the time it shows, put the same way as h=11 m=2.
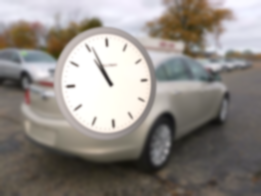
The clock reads h=10 m=56
